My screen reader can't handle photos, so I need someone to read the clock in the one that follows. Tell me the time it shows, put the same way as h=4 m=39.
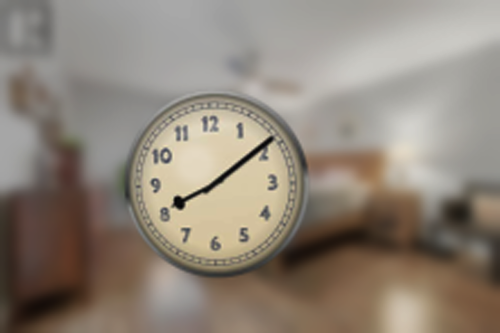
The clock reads h=8 m=9
